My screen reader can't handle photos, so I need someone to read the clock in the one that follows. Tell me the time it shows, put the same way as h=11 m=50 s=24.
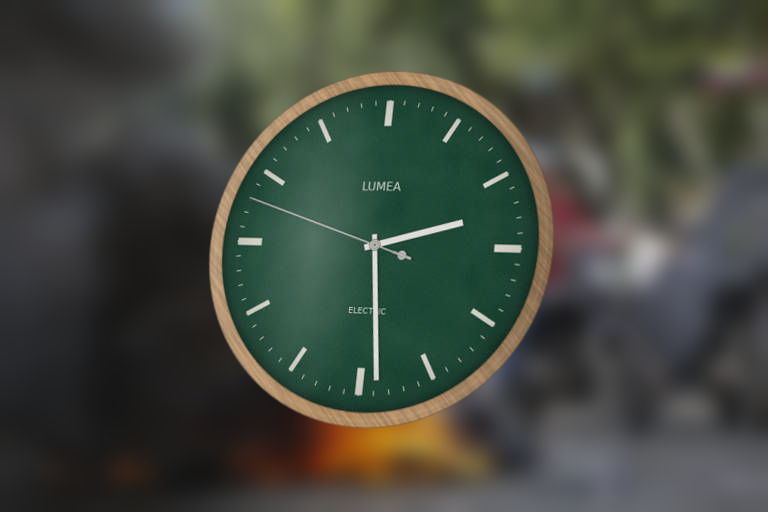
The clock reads h=2 m=28 s=48
